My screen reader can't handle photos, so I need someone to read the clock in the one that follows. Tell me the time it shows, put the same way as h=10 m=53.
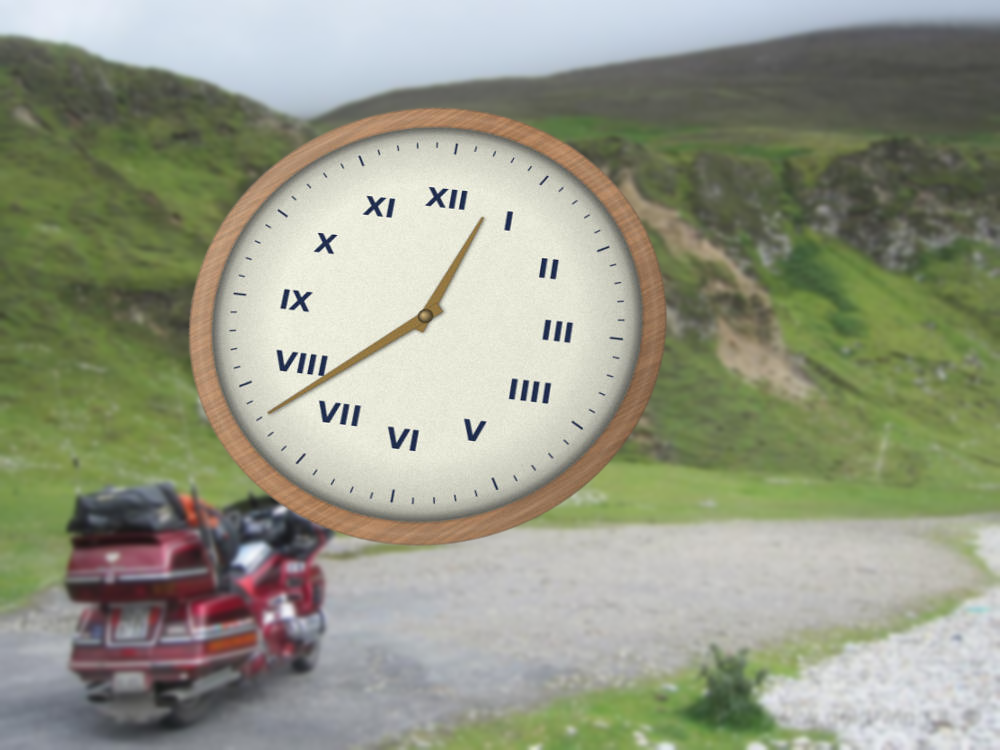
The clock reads h=12 m=38
